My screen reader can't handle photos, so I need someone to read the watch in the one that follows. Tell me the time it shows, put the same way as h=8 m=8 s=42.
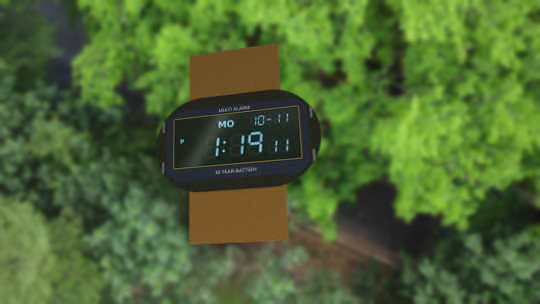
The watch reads h=1 m=19 s=11
